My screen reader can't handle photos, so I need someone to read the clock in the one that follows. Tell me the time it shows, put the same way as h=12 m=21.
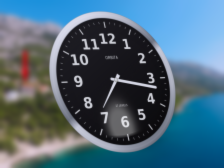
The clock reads h=7 m=17
